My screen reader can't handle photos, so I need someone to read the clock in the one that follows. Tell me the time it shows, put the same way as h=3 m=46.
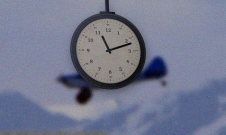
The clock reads h=11 m=12
